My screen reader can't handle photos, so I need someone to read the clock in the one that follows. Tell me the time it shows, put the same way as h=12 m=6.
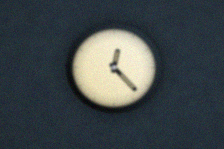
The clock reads h=12 m=23
